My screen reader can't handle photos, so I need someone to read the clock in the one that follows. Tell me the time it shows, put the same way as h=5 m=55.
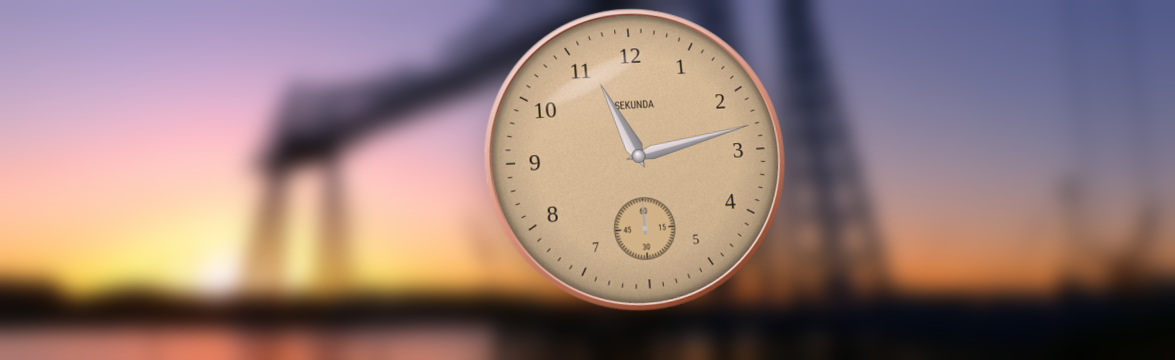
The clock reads h=11 m=13
